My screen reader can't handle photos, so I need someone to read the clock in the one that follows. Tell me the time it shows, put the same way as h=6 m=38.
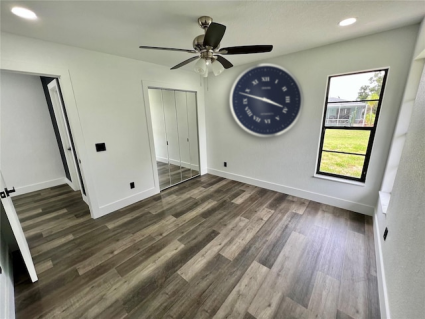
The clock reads h=3 m=48
